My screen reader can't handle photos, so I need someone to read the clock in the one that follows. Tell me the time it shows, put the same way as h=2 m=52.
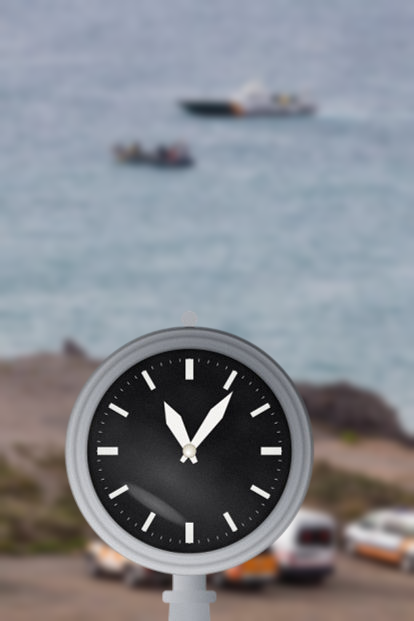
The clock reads h=11 m=6
